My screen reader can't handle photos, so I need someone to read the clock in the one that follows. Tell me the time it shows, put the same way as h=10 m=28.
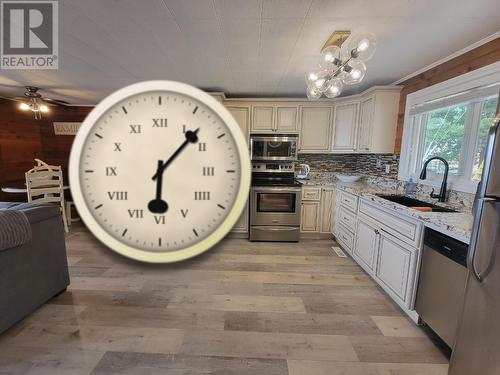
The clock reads h=6 m=7
